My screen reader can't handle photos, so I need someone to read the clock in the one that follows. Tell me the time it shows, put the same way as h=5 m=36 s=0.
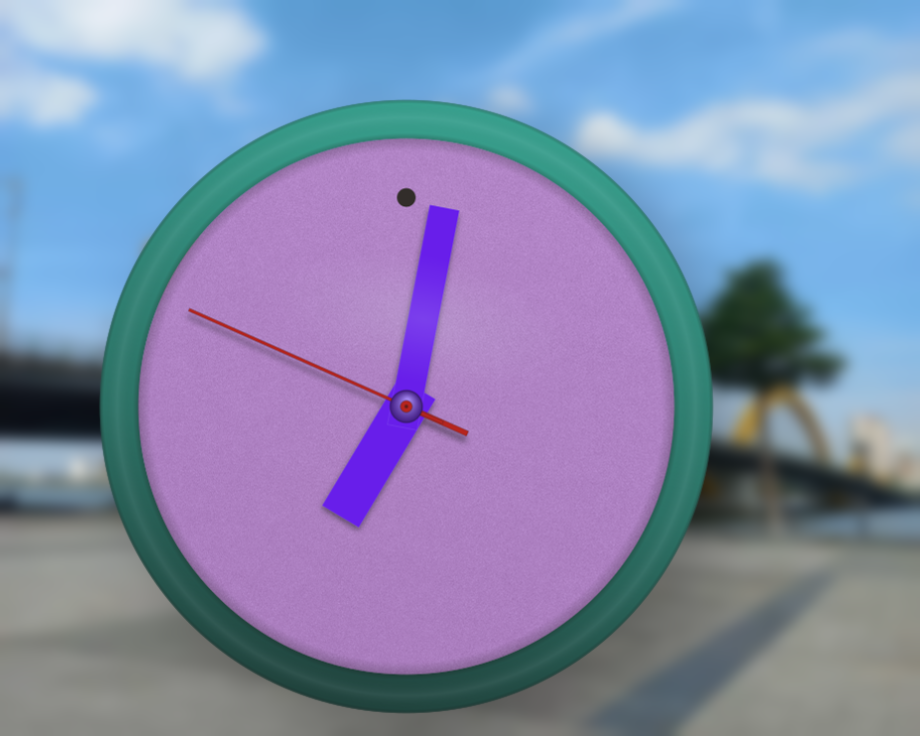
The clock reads h=7 m=1 s=49
